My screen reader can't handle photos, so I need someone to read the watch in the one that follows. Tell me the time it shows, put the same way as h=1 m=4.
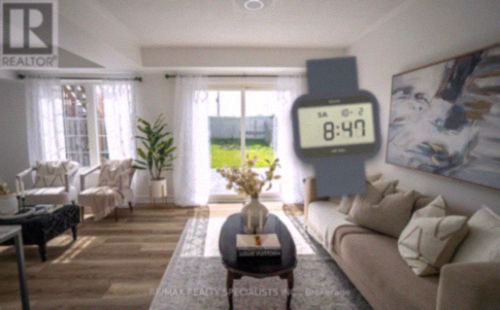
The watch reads h=8 m=47
